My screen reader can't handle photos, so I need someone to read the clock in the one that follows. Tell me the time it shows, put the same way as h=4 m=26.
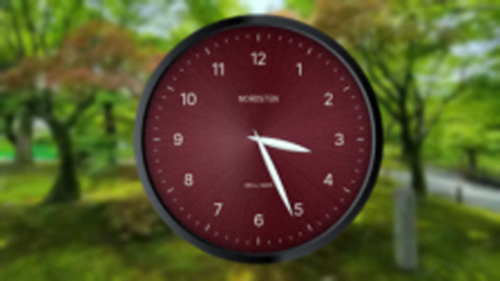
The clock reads h=3 m=26
